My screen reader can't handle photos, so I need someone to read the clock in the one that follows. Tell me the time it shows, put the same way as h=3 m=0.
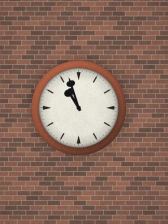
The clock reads h=10 m=57
